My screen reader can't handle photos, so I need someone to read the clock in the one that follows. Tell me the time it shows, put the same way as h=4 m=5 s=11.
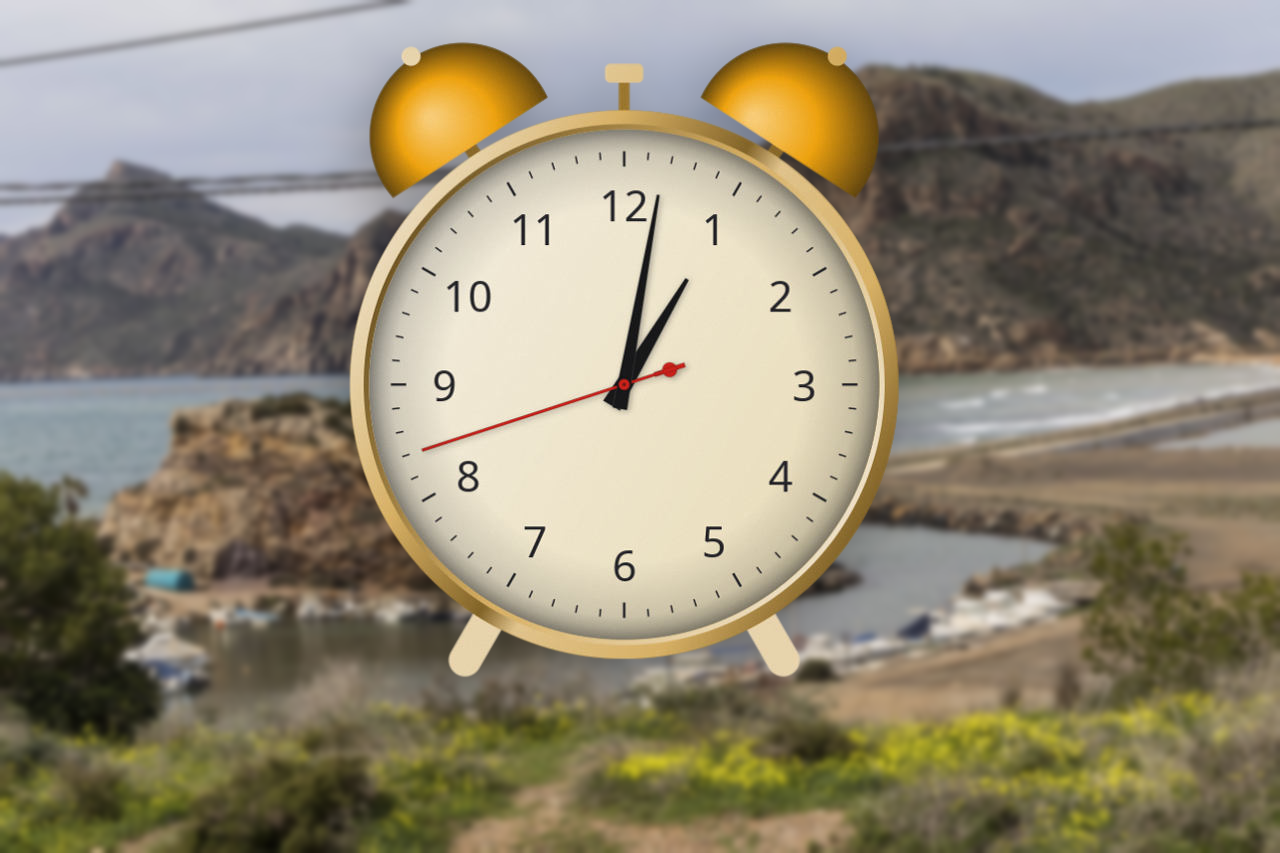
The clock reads h=1 m=1 s=42
